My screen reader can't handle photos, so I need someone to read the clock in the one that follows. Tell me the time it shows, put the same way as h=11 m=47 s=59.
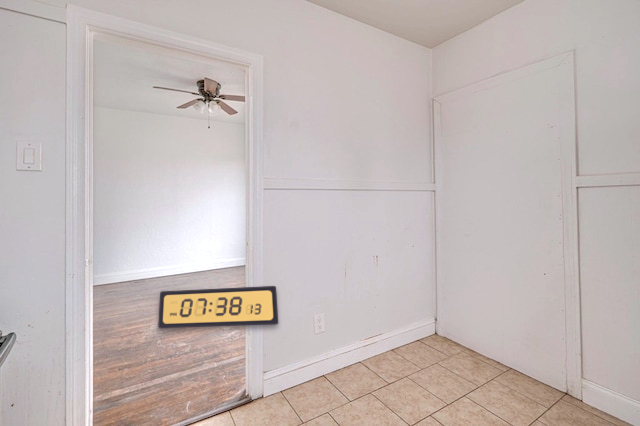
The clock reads h=7 m=38 s=13
